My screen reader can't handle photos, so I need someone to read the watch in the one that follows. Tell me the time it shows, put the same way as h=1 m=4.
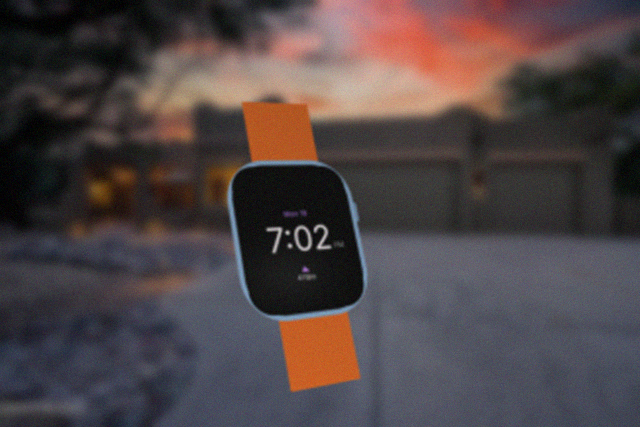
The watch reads h=7 m=2
